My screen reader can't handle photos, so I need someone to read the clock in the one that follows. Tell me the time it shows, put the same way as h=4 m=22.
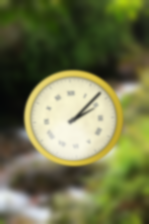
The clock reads h=2 m=8
